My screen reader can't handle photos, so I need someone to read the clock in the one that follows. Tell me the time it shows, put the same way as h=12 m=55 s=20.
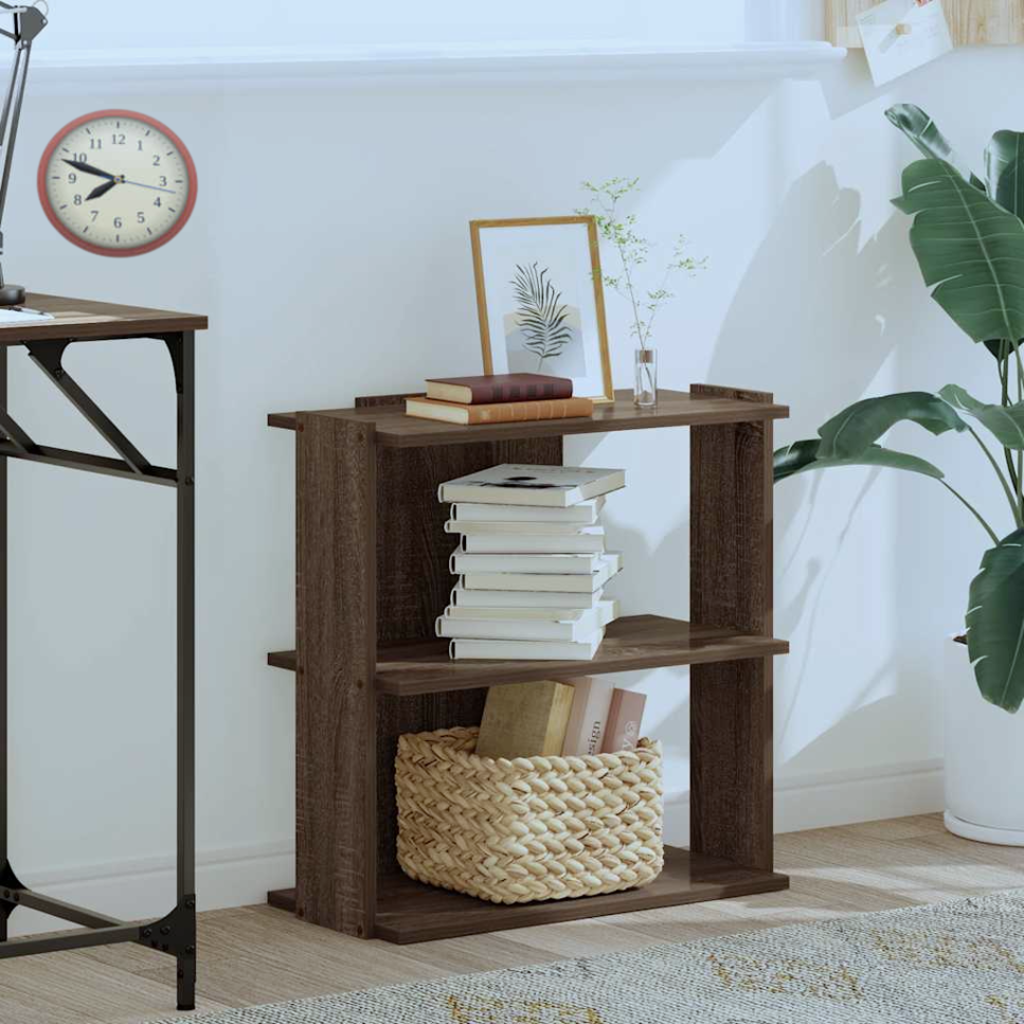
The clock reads h=7 m=48 s=17
